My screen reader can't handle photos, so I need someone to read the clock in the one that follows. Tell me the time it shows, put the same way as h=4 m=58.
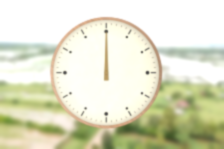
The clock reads h=12 m=0
